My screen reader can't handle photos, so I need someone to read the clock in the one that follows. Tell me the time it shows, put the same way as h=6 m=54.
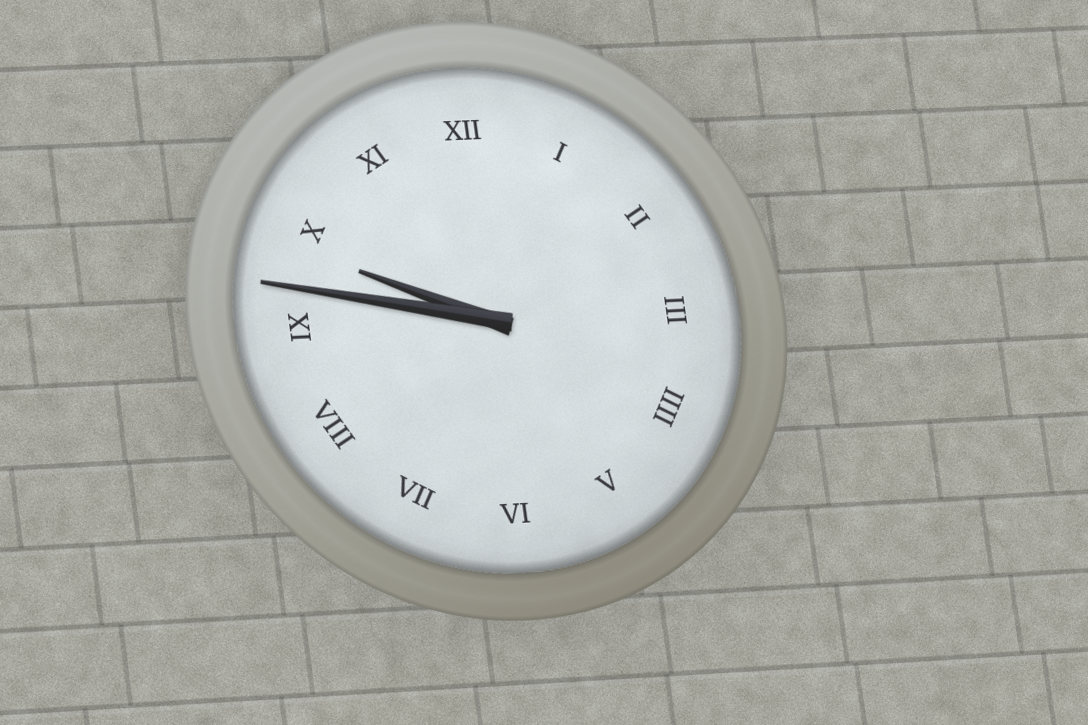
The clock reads h=9 m=47
